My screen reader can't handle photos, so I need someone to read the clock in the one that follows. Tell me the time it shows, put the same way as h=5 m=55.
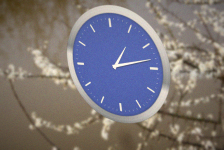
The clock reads h=1 m=13
